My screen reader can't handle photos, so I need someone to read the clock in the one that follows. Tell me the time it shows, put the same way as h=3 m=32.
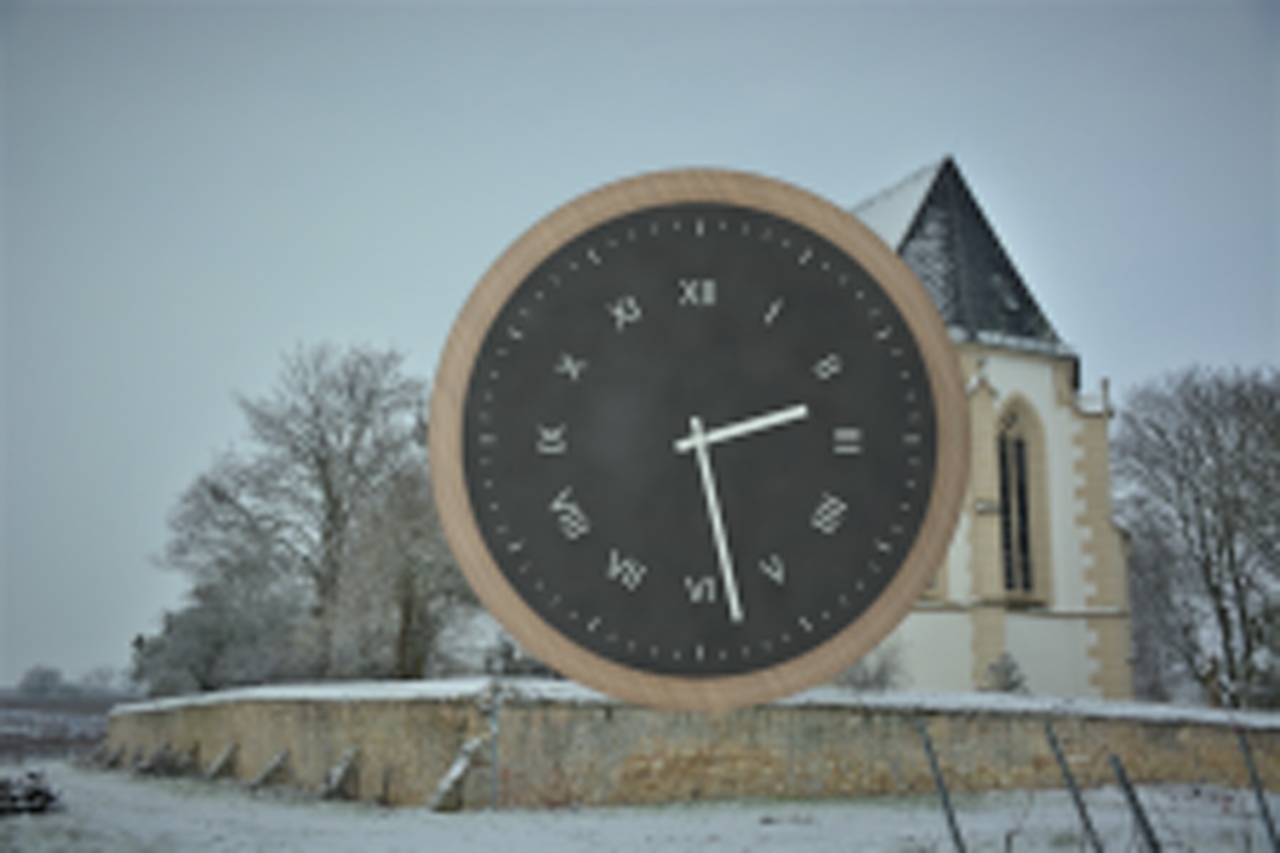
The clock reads h=2 m=28
